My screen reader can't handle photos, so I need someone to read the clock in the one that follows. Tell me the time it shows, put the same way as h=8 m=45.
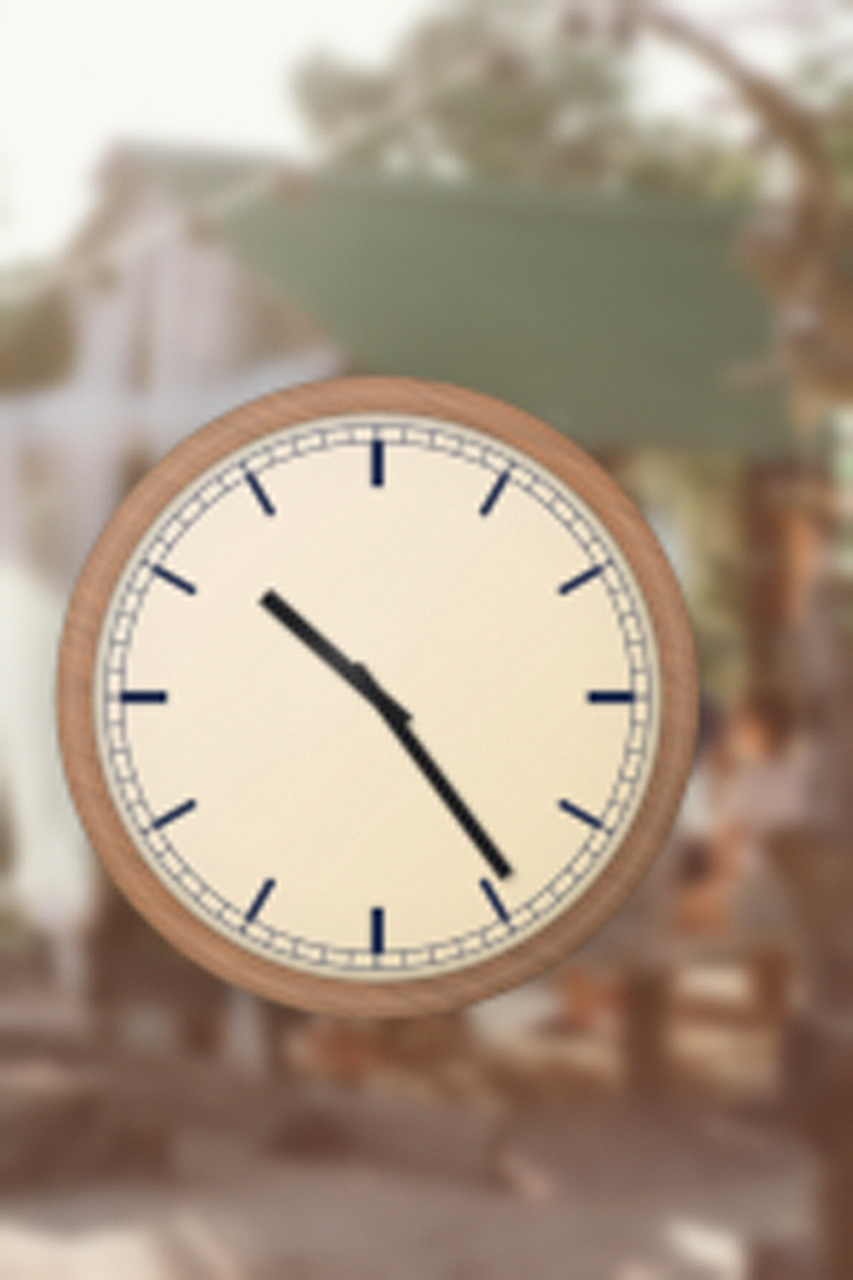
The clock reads h=10 m=24
